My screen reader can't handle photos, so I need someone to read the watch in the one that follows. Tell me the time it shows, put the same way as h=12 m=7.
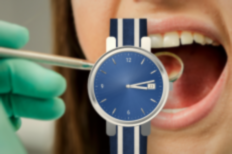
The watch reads h=3 m=13
